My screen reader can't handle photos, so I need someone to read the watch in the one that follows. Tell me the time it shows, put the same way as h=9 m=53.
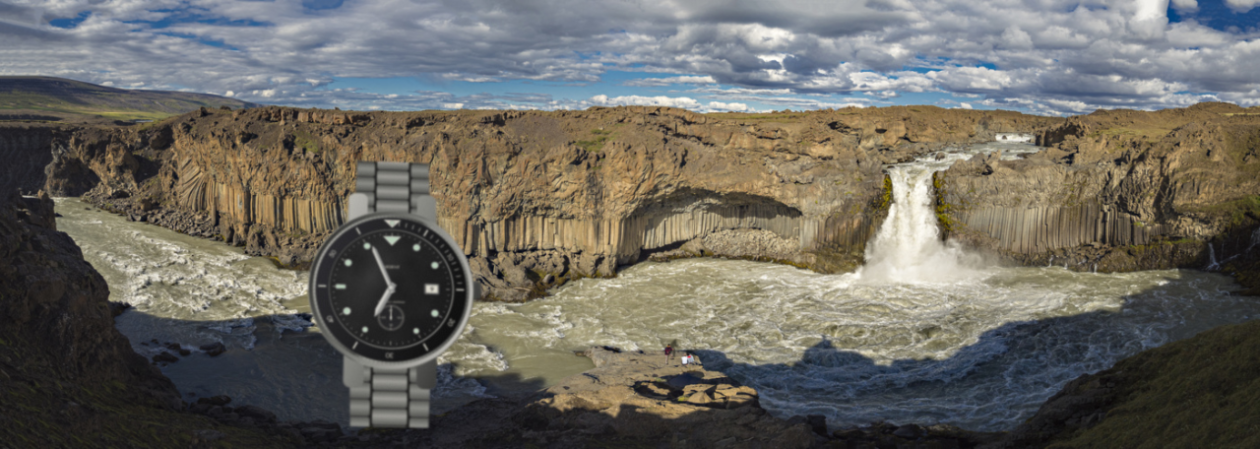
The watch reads h=6 m=56
